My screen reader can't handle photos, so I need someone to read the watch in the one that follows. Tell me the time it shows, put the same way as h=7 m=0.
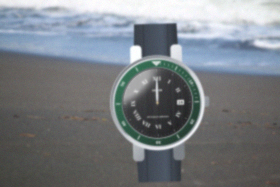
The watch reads h=12 m=0
